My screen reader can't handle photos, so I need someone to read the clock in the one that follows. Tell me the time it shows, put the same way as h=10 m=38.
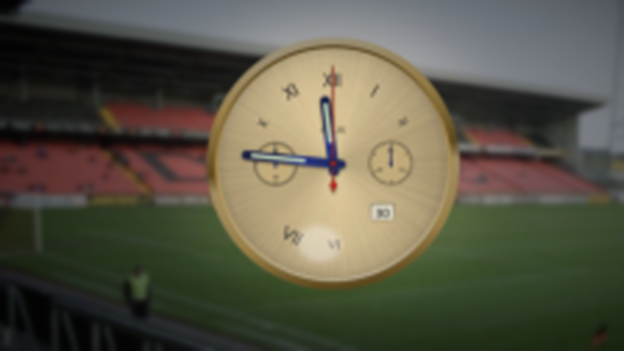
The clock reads h=11 m=46
